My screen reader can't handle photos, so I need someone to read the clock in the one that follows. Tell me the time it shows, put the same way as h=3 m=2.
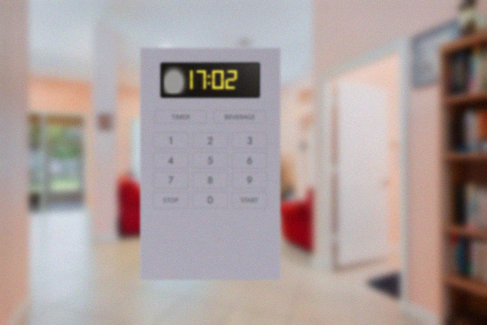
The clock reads h=17 m=2
